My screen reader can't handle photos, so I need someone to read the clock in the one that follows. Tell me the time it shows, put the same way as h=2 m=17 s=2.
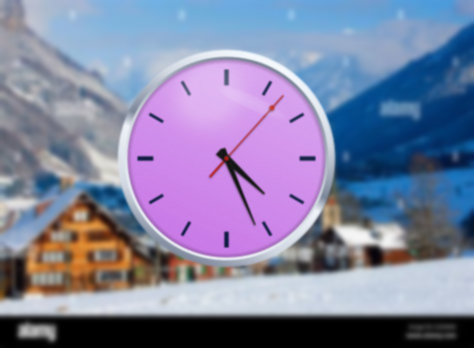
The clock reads h=4 m=26 s=7
